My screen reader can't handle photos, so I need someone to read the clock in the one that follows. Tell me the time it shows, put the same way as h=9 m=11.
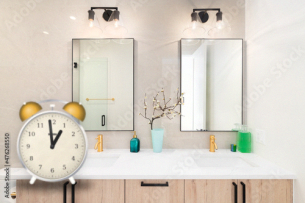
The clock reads h=12 m=59
